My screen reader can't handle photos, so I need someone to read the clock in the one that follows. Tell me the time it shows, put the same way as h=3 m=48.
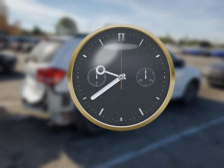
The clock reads h=9 m=39
